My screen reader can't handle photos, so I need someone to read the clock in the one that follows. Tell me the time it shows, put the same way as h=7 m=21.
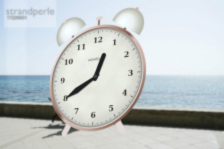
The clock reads h=12 m=40
